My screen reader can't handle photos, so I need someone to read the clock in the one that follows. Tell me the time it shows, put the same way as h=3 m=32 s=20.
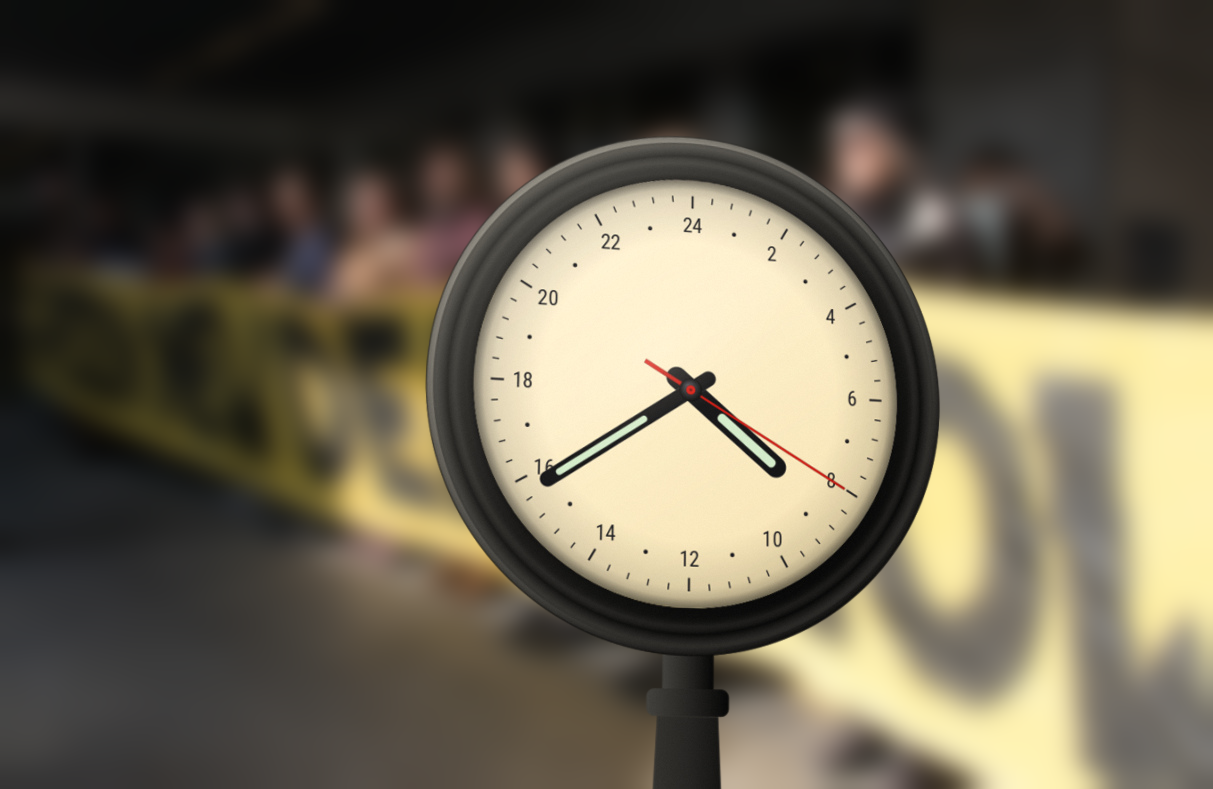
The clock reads h=8 m=39 s=20
